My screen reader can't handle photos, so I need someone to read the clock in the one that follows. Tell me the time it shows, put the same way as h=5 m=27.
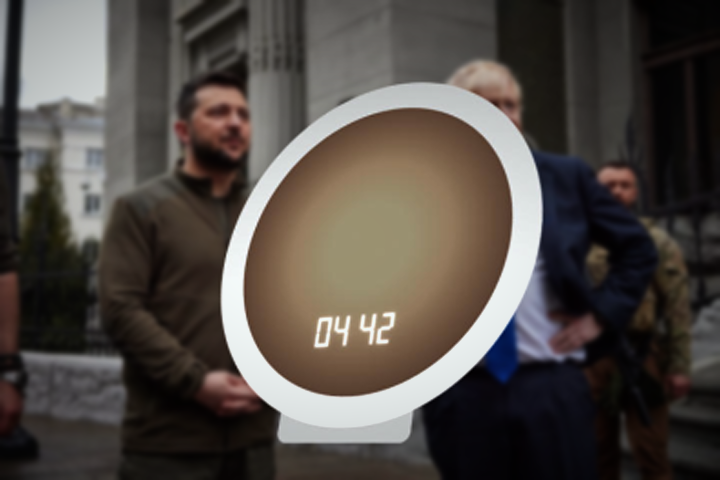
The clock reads h=4 m=42
